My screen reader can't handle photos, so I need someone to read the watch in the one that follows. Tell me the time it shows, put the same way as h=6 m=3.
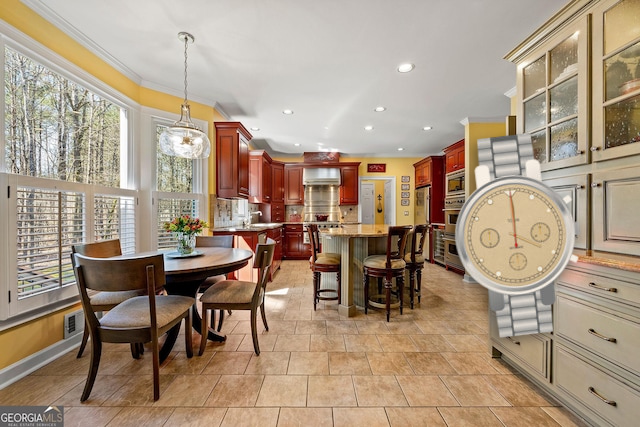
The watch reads h=4 m=0
